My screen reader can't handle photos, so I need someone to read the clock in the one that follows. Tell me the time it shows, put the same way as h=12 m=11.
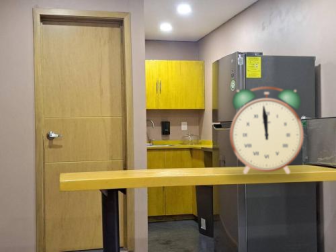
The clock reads h=11 m=59
